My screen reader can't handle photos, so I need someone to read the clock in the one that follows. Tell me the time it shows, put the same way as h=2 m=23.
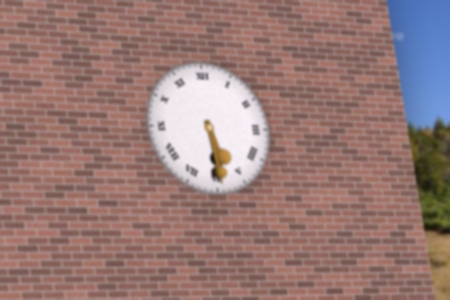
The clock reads h=5 m=29
